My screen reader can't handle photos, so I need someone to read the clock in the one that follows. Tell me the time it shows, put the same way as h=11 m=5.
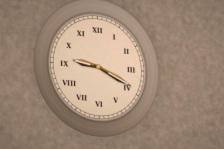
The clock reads h=9 m=19
